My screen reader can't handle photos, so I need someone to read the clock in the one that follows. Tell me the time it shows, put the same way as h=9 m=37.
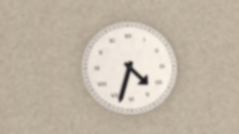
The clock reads h=4 m=33
